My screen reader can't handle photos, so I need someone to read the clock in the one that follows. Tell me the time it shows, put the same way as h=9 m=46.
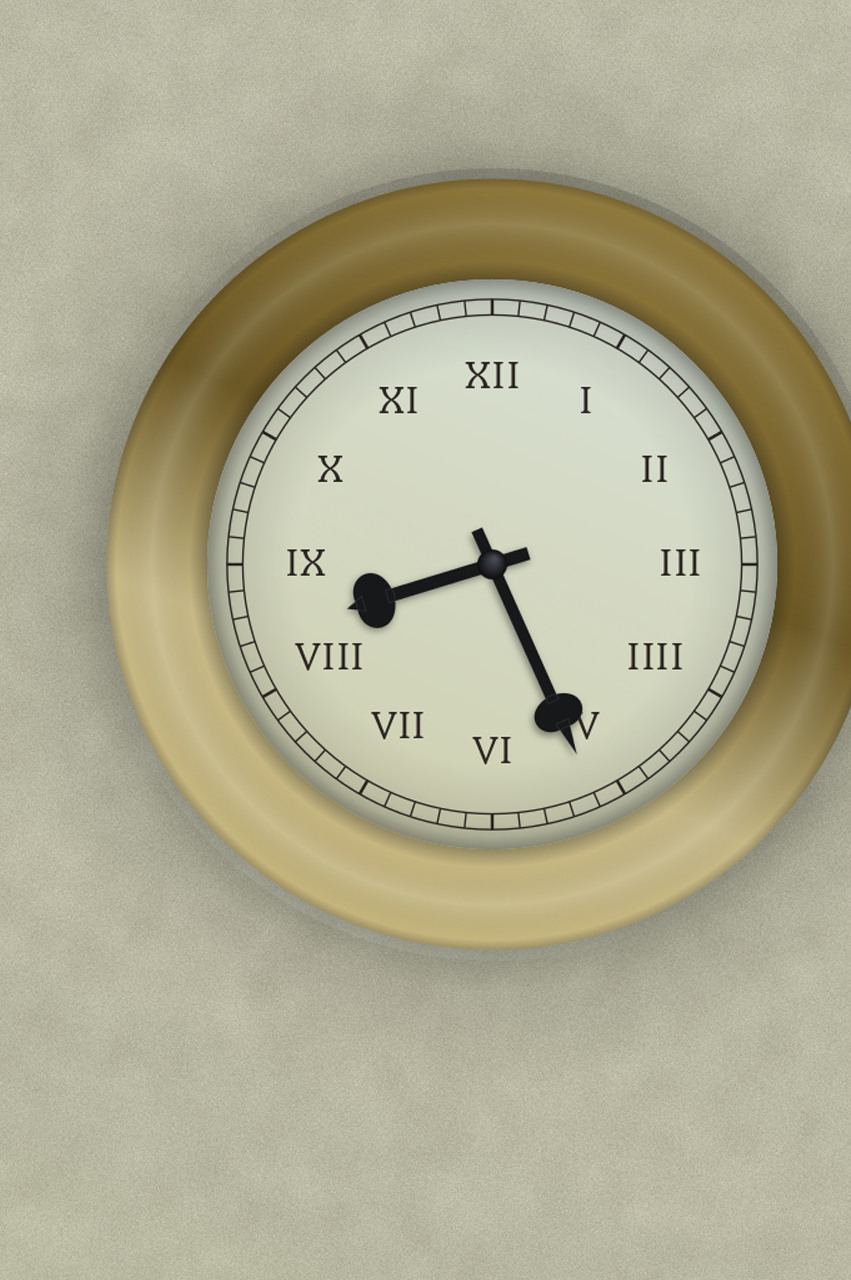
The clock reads h=8 m=26
